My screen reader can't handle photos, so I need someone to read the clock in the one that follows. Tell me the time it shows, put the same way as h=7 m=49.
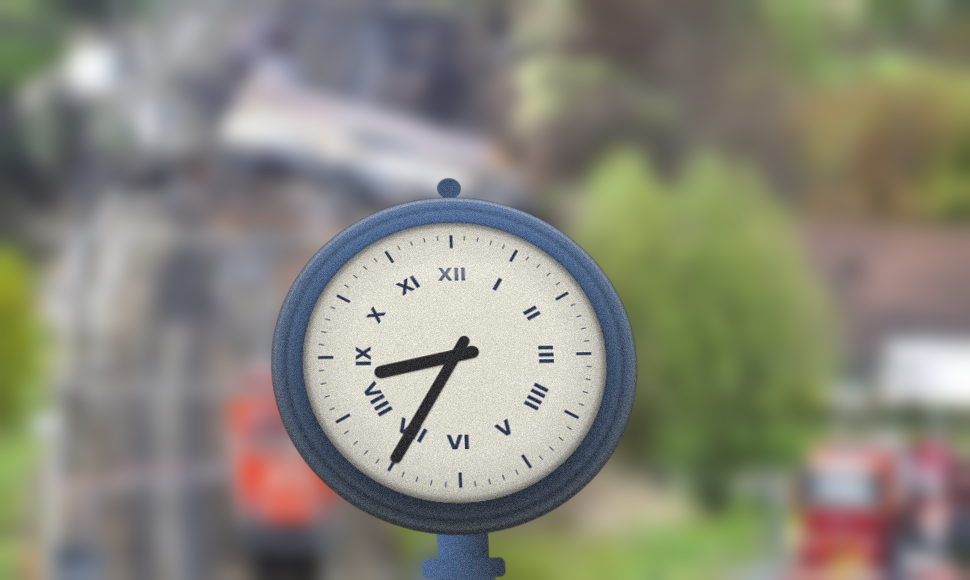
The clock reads h=8 m=35
